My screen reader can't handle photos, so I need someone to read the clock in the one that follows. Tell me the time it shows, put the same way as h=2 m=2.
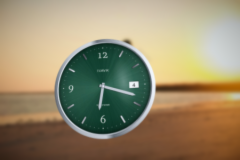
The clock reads h=6 m=18
